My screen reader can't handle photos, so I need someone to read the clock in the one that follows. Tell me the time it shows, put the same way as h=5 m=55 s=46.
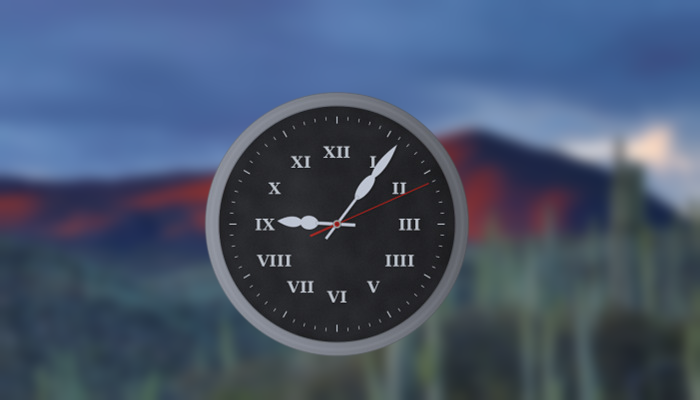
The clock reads h=9 m=6 s=11
